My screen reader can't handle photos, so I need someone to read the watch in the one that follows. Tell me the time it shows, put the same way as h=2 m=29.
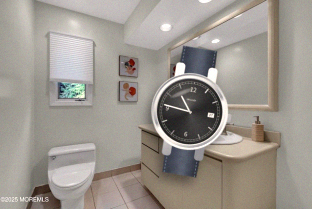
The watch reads h=10 m=46
